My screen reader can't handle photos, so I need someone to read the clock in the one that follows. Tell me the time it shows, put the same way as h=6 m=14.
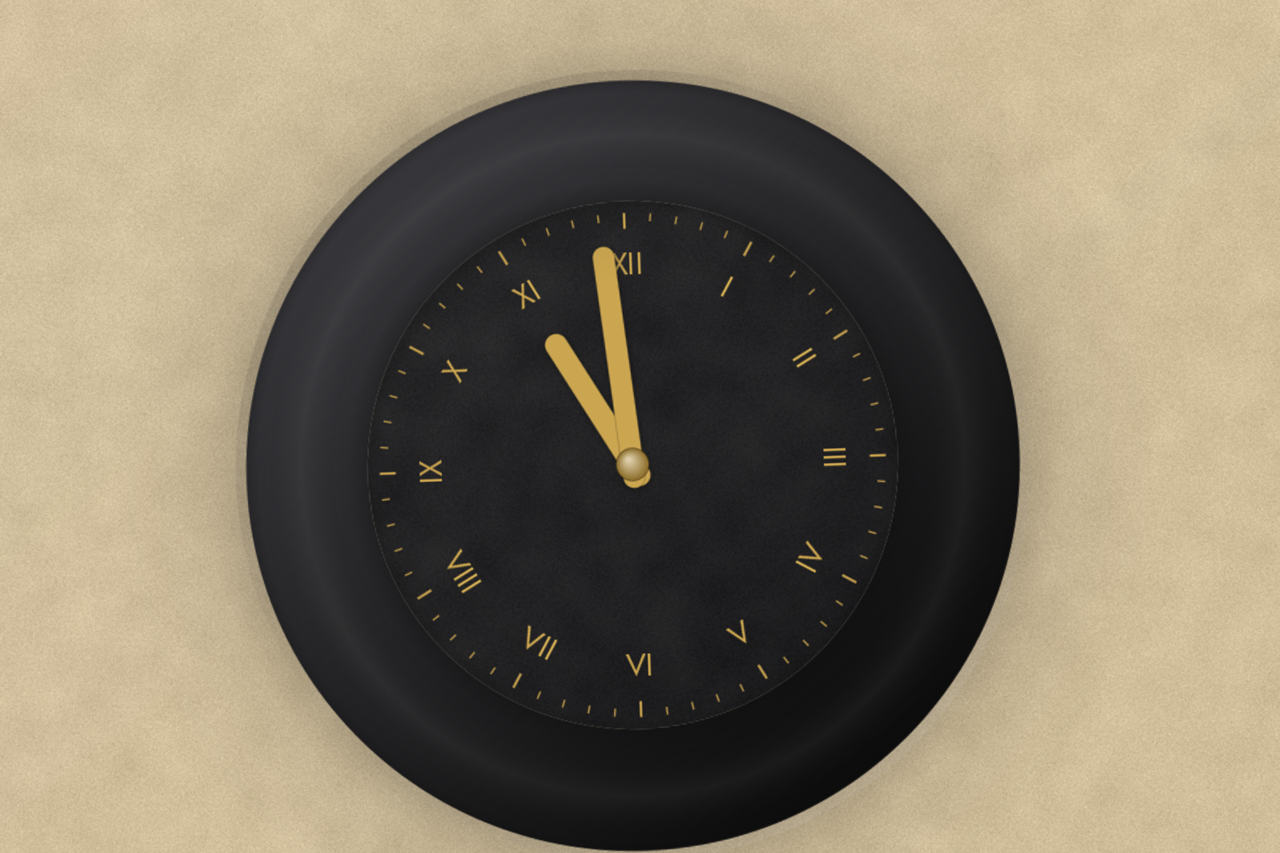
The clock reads h=10 m=59
